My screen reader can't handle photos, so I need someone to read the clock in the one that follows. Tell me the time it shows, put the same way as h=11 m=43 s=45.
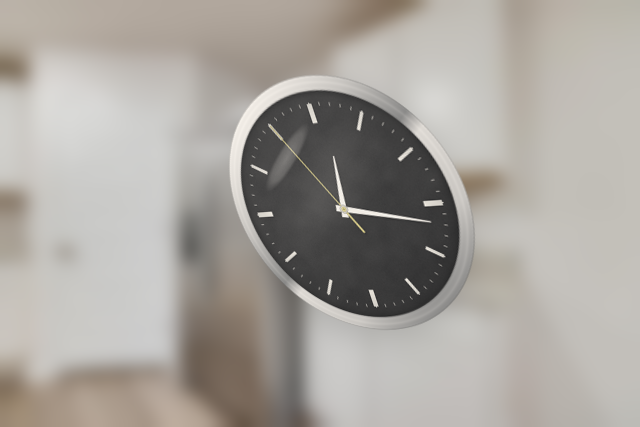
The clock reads h=12 m=16 s=55
